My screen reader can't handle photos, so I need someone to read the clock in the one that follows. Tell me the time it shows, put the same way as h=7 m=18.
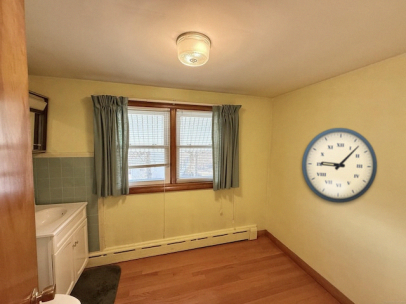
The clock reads h=9 m=7
